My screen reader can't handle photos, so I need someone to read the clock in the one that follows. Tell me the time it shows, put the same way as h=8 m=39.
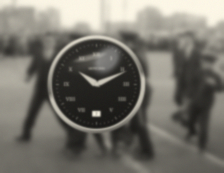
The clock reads h=10 m=11
